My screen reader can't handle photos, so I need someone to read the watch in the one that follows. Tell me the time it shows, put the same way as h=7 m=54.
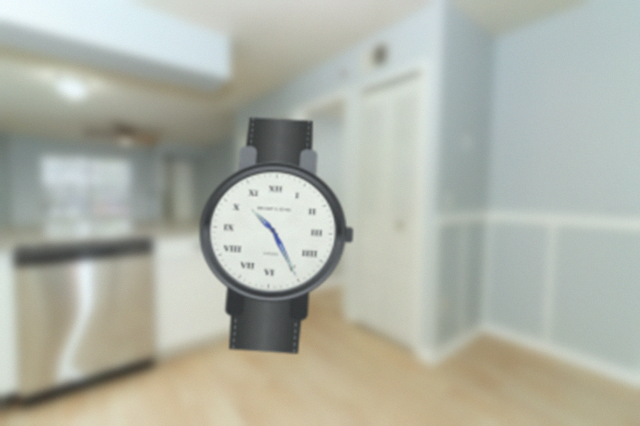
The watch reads h=10 m=25
